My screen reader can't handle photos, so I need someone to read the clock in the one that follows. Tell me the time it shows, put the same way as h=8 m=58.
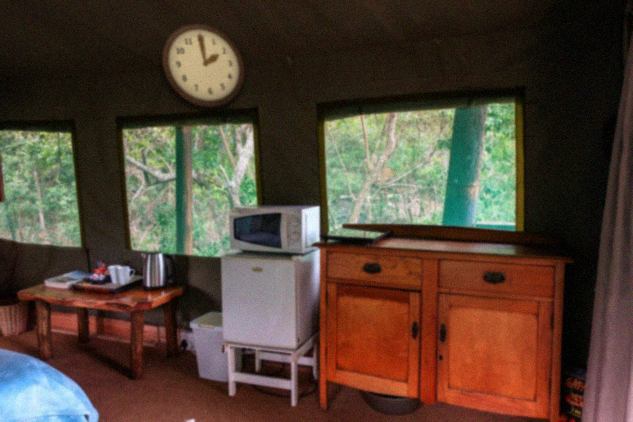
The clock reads h=2 m=0
